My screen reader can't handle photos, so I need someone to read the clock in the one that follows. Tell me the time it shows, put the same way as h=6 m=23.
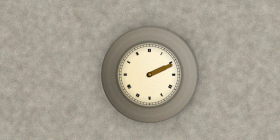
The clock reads h=2 m=11
